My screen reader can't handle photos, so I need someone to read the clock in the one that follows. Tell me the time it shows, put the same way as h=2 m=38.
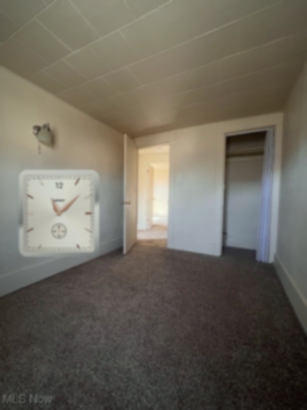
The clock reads h=11 m=8
